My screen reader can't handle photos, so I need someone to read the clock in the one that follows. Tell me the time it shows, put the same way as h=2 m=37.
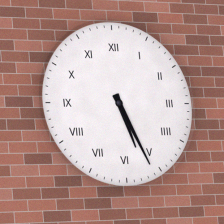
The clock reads h=5 m=26
